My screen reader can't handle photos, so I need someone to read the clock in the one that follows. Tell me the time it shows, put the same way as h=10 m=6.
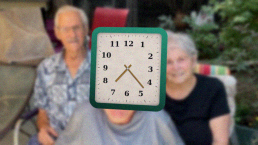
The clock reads h=7 m=23
